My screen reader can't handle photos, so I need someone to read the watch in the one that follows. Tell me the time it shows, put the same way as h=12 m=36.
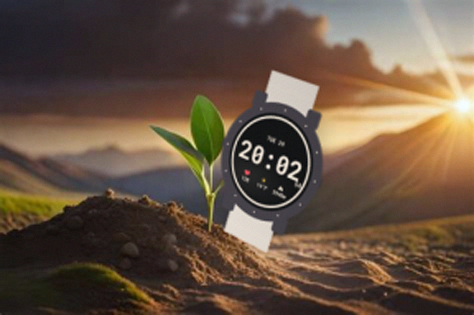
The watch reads h=20 m=2
